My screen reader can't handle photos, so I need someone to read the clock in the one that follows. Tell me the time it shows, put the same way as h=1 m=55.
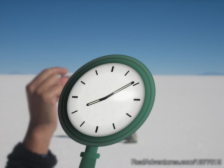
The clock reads h=8 m=9
